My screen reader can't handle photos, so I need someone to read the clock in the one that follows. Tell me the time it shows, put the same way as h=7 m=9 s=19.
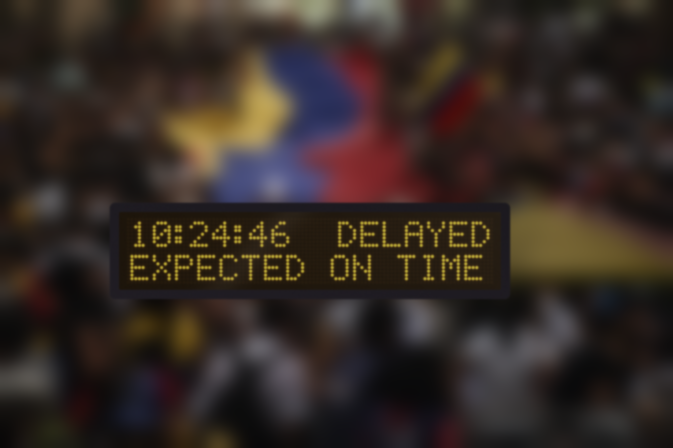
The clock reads h=10 m=24 s=46
